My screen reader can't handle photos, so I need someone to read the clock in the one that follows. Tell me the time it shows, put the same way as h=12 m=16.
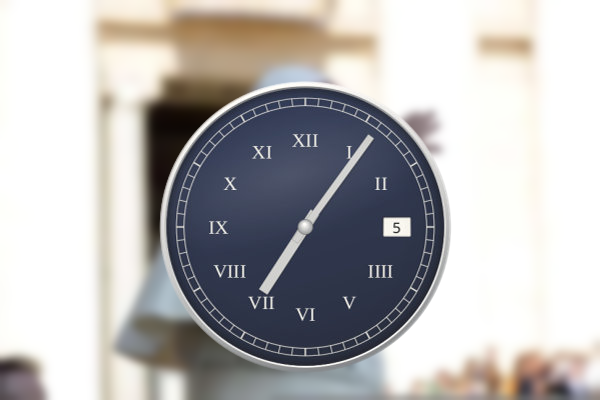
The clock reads h=7 m=6
